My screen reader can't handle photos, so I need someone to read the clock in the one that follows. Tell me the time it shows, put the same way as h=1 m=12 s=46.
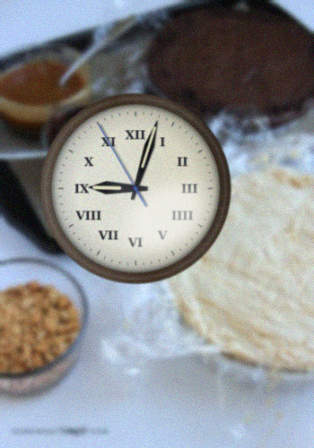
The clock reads h=9 m=2 s=55
